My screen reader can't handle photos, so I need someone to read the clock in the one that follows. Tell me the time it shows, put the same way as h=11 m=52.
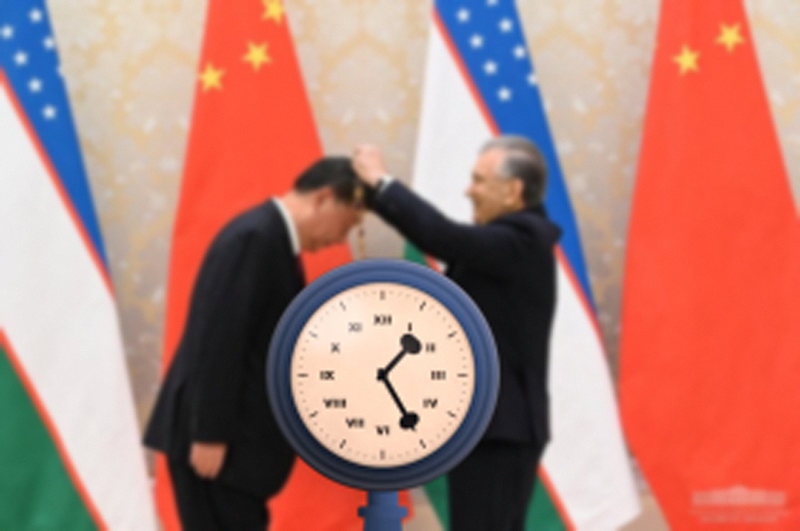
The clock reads h=1 m=25
